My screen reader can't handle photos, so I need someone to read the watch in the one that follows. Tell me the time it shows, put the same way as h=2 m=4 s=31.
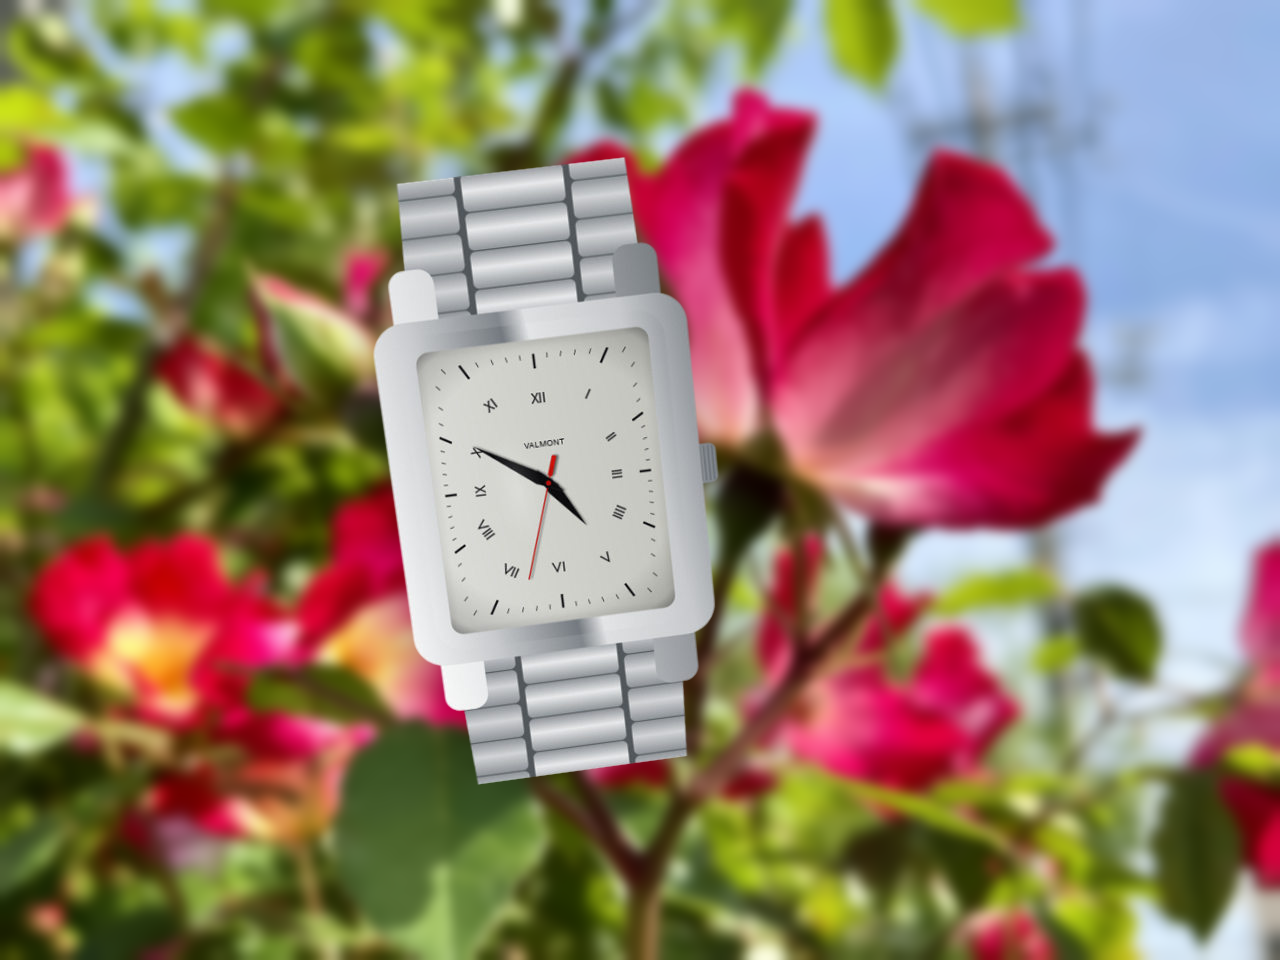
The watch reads h=4 m=50 s=33
